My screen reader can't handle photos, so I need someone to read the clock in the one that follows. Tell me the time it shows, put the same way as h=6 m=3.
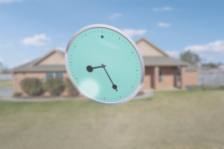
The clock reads h=8 m=25
